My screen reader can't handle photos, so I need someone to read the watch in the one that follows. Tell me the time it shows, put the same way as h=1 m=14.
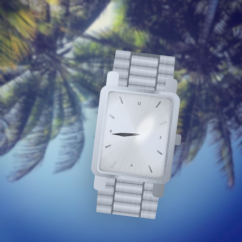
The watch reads h=8 m=44
